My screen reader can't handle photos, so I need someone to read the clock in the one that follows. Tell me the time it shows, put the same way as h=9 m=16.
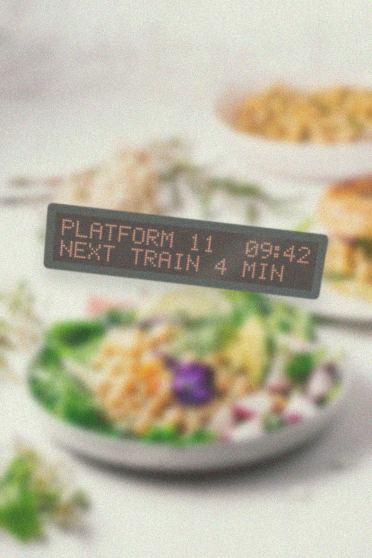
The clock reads h=9 m=42
